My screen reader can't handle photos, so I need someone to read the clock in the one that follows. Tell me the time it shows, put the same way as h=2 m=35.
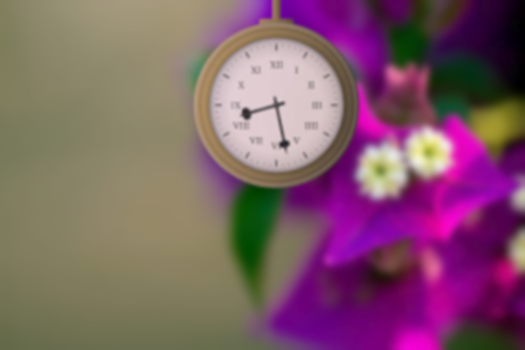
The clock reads h=8 m=28
